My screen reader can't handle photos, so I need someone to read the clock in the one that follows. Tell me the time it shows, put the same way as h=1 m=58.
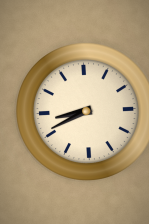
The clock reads h=8 m=41
